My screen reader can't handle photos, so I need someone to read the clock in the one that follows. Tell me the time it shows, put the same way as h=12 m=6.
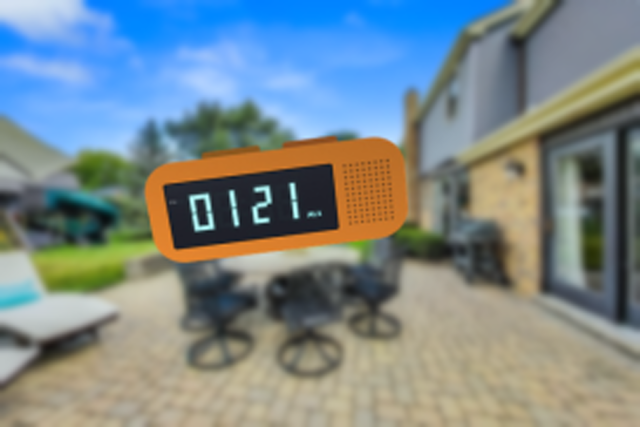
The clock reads h=1 m=21
